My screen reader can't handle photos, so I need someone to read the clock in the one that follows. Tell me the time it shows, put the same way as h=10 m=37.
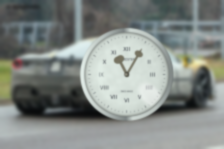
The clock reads h=11 m=5
